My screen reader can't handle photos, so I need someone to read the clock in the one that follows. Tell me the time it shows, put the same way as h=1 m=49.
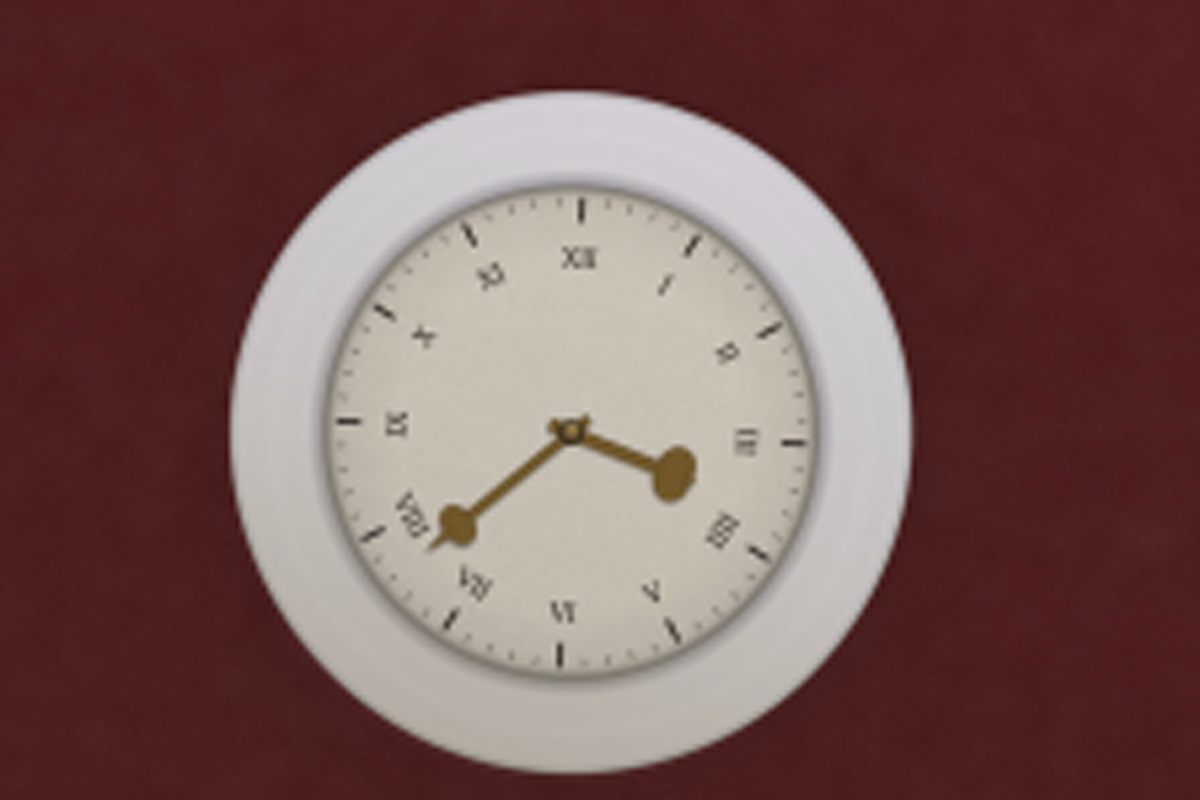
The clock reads h=3 m=38
